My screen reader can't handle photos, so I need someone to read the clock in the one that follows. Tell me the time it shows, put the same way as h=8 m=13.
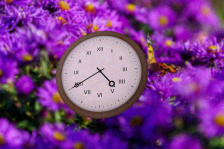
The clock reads h=4 m=40
